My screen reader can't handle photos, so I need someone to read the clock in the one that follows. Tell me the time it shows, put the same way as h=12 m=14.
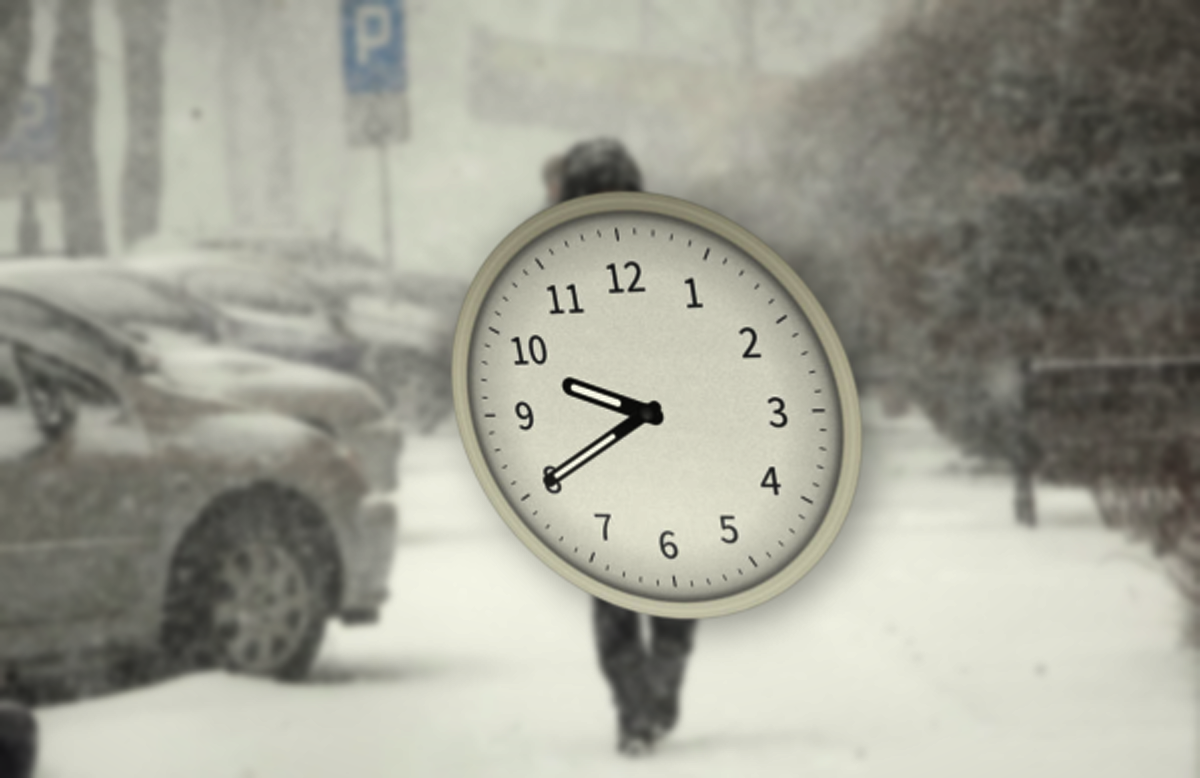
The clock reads h=9 m=40
